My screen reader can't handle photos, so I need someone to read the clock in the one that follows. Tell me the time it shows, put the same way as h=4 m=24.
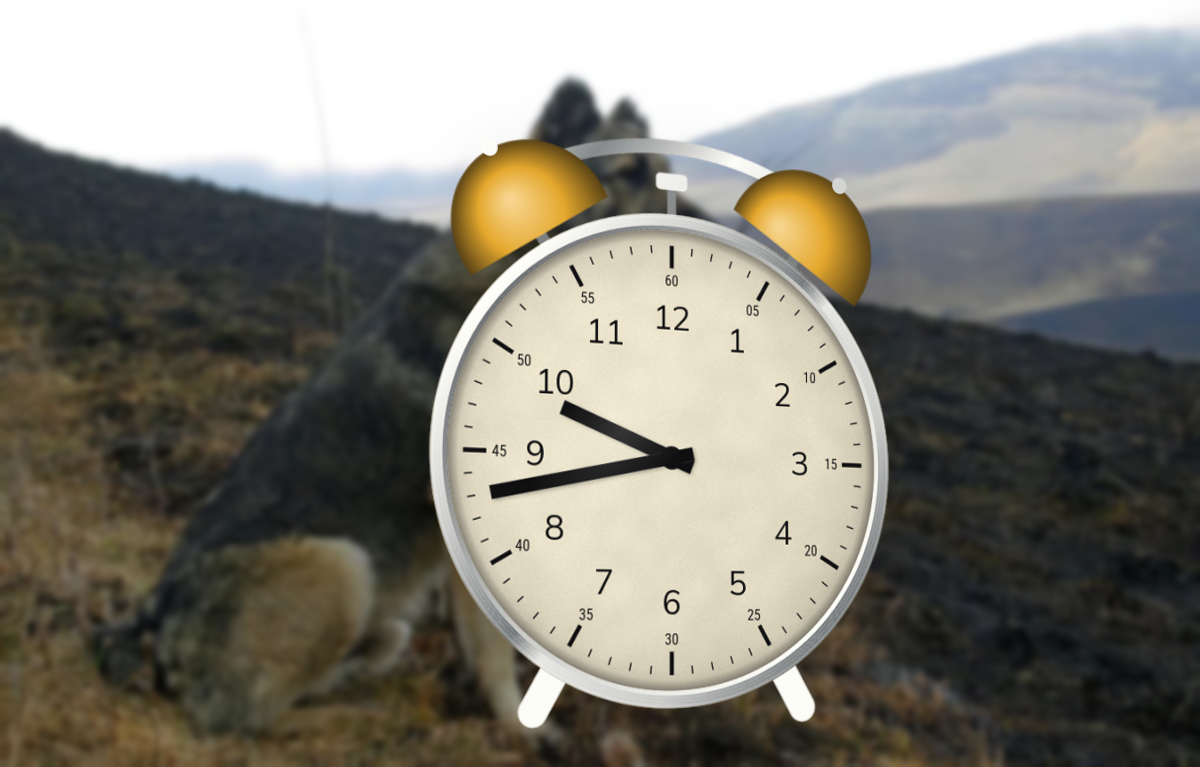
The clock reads h=9 m=43
